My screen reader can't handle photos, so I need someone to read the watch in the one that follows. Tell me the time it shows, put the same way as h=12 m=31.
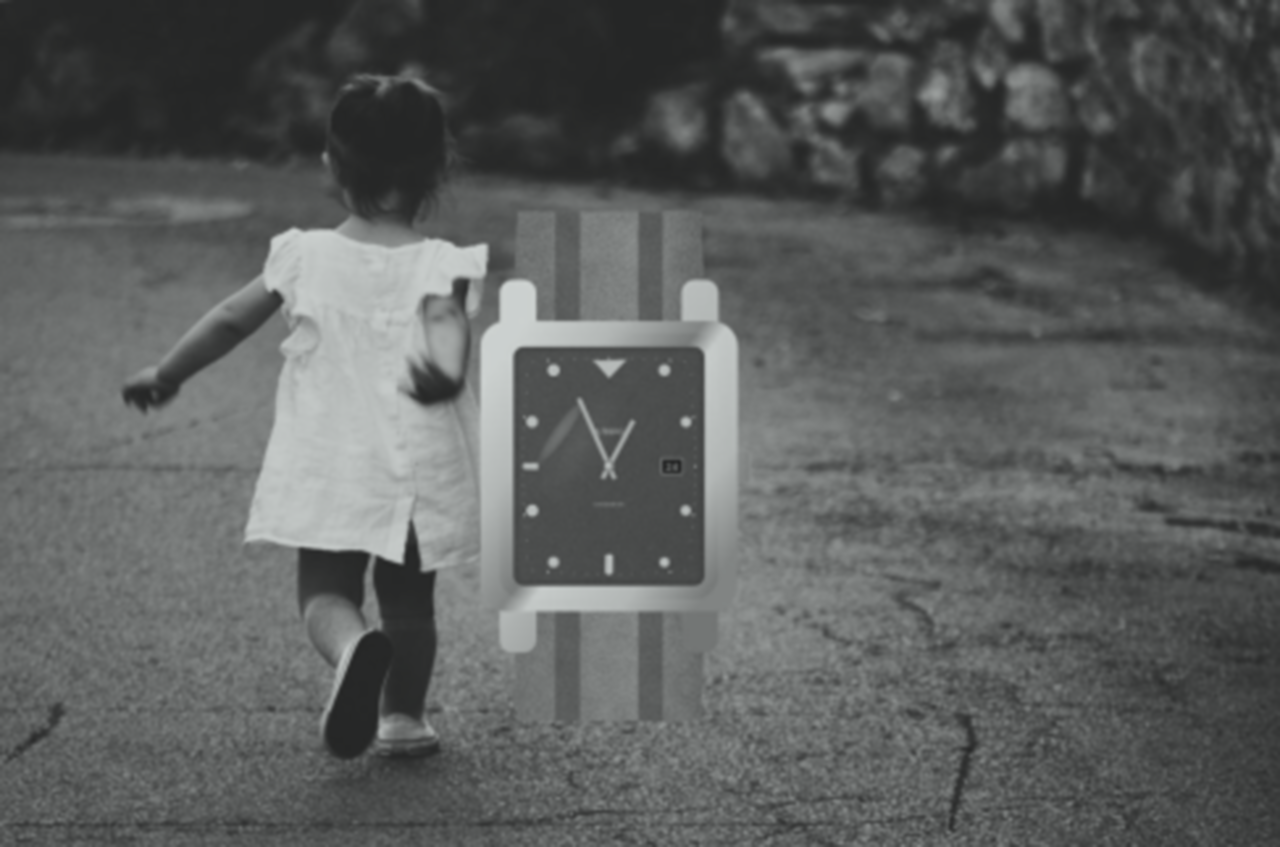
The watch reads h=12 m=56
